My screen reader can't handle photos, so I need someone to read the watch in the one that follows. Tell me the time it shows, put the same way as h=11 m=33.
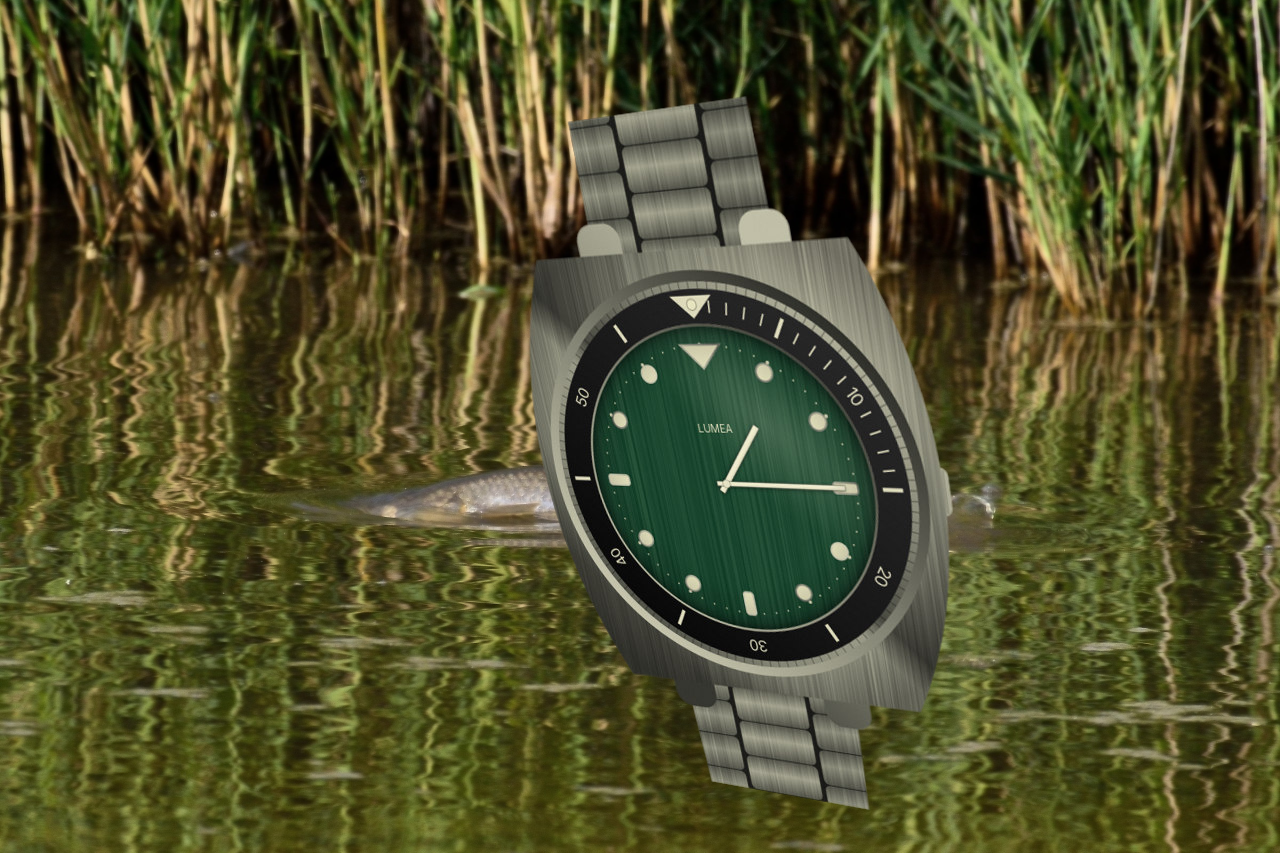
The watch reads h=1 m=15
